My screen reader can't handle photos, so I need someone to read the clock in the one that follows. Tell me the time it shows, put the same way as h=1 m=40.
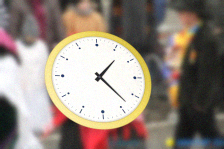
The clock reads h=1 m=23
